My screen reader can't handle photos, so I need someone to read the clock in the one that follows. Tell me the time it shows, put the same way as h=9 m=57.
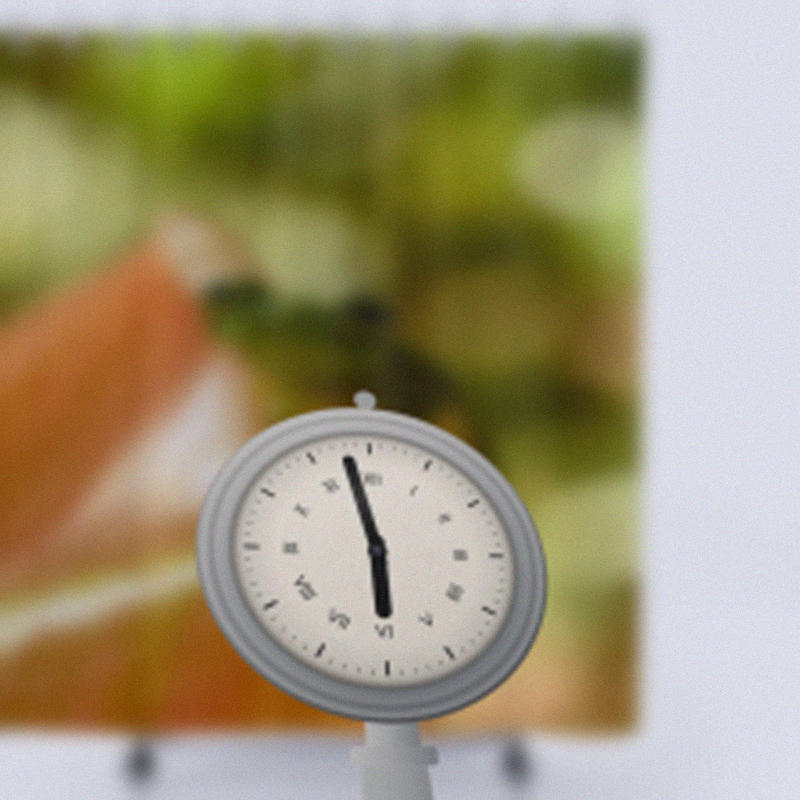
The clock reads h=5 m=58
